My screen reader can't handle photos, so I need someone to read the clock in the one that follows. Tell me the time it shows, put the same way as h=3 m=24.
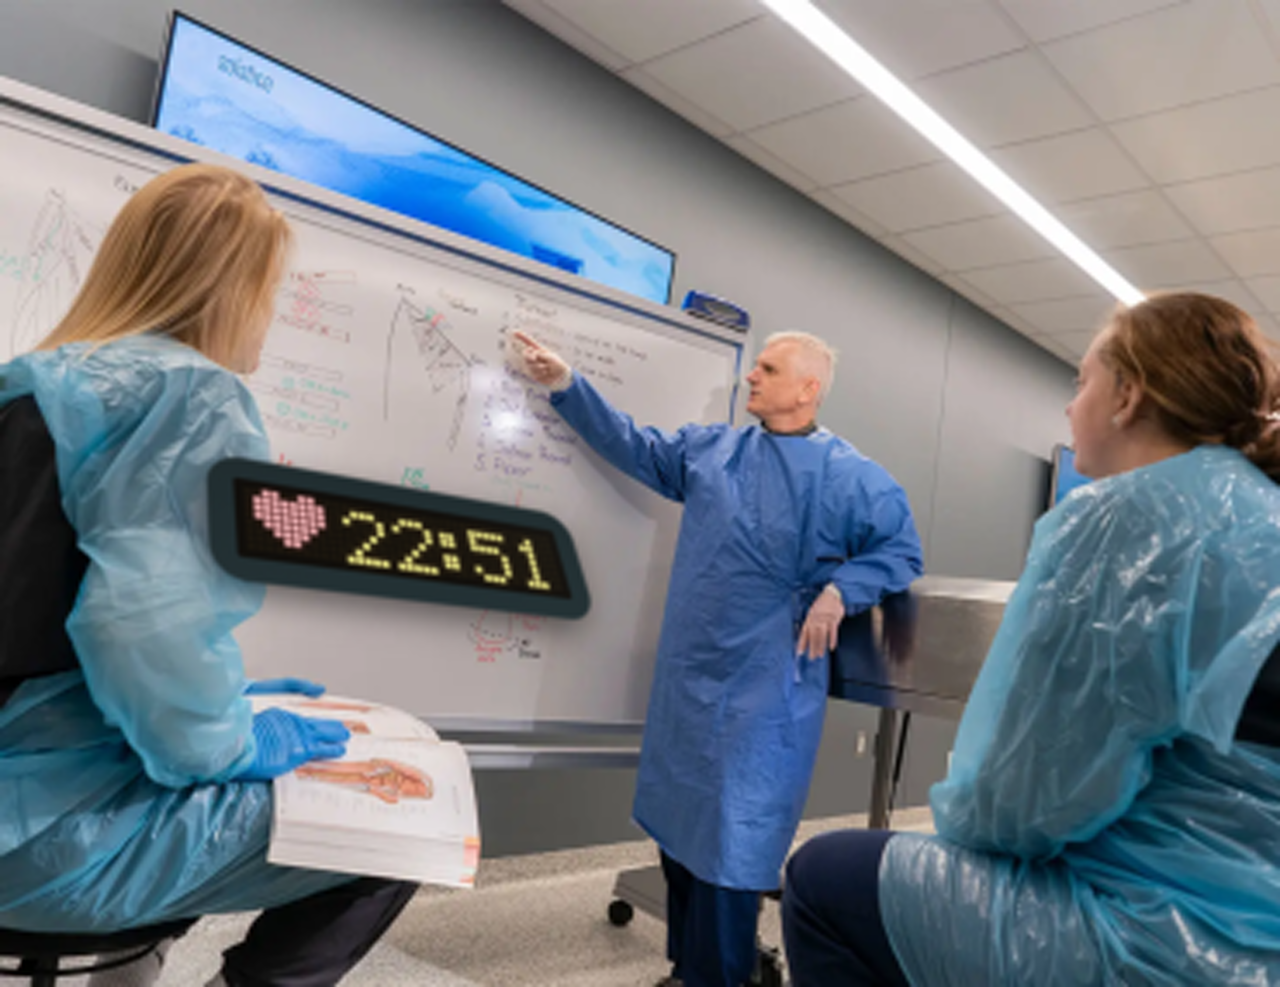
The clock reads h=22 m=51
